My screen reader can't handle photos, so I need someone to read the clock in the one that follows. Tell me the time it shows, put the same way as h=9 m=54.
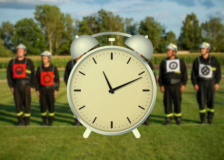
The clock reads h=11 m=11
